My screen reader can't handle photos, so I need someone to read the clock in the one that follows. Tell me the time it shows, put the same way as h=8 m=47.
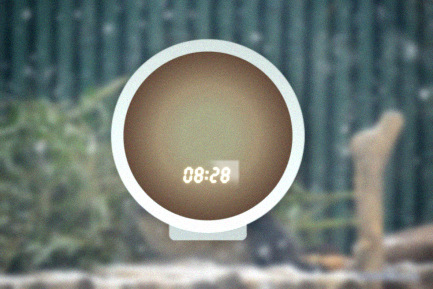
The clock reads h=8 m=28
